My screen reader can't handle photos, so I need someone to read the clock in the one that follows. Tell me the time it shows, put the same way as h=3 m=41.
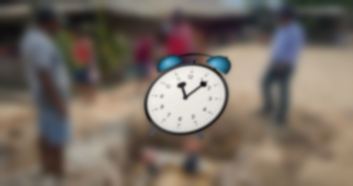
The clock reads h=11 m=7
